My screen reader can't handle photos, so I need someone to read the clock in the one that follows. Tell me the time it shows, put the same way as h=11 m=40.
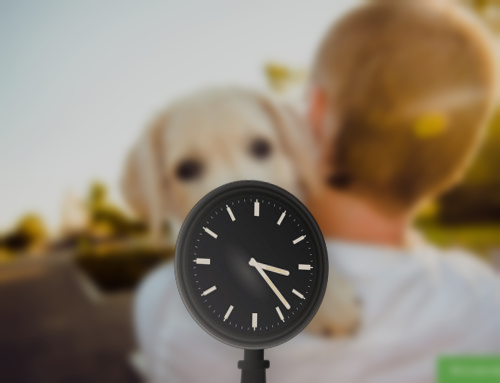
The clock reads h=3 m=23
